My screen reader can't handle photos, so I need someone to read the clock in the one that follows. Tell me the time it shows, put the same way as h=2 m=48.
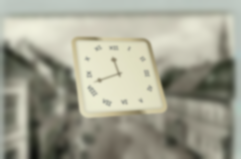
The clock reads h=11 m=42
